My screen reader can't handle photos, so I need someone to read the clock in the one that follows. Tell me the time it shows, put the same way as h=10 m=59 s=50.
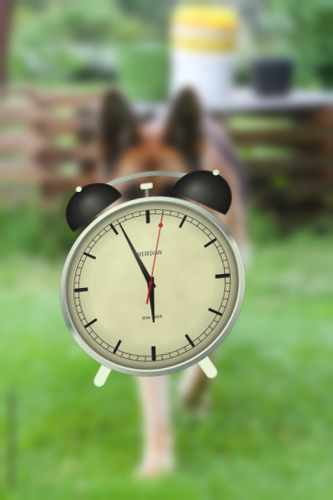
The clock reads h=5 m=56 s=2
